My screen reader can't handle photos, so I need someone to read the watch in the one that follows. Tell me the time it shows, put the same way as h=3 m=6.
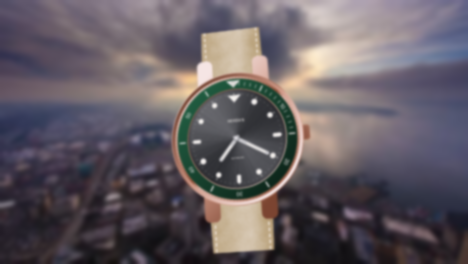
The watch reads h=7 m=20
